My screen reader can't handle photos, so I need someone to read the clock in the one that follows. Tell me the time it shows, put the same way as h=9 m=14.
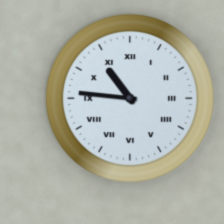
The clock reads h=10 m=46
